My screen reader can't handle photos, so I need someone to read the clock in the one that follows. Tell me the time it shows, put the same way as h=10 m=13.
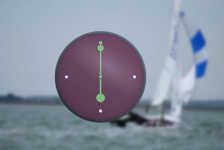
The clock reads h=6 m=0
